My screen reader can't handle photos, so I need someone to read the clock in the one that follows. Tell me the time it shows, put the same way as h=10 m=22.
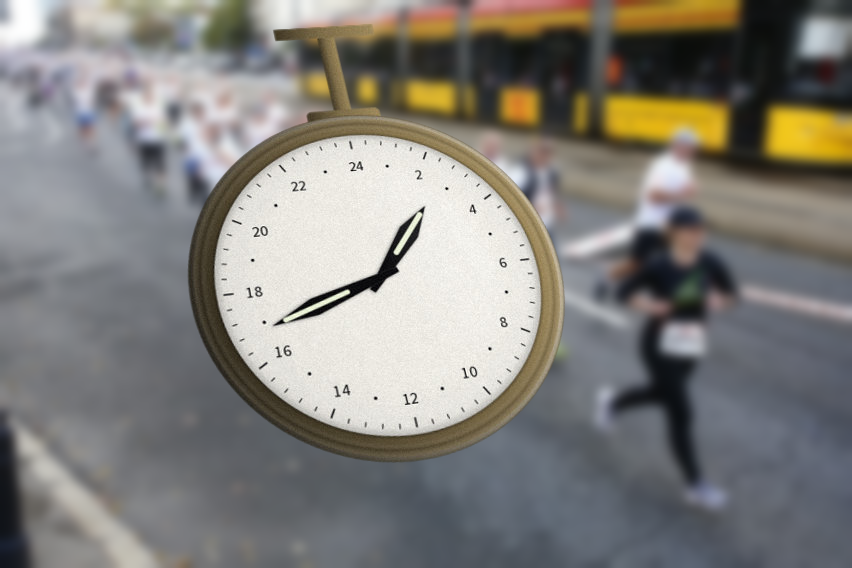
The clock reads h=2 m=42
